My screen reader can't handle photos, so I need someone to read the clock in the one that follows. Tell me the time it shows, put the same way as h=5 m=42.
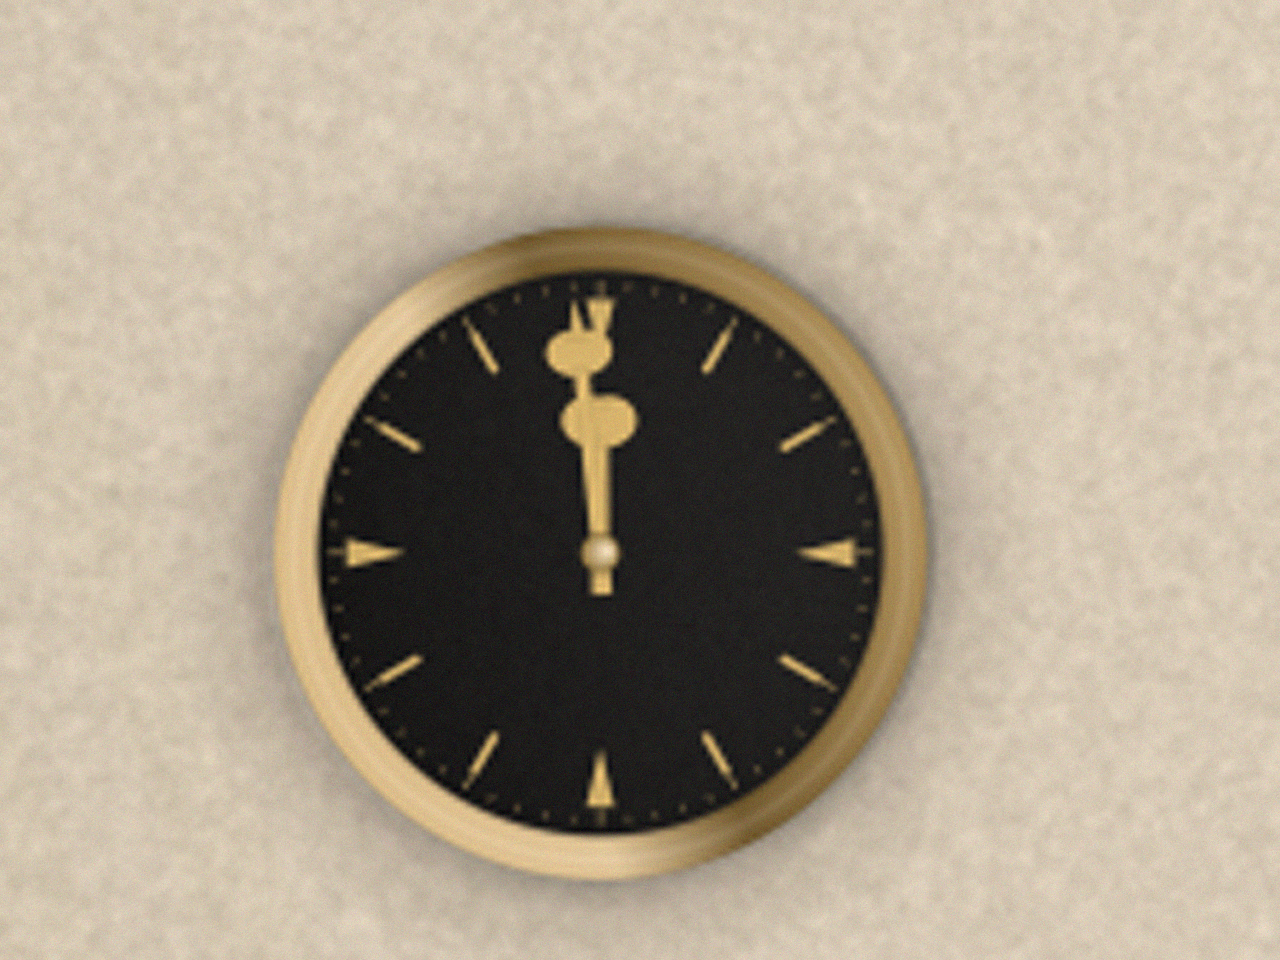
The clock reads h=11 m=59
